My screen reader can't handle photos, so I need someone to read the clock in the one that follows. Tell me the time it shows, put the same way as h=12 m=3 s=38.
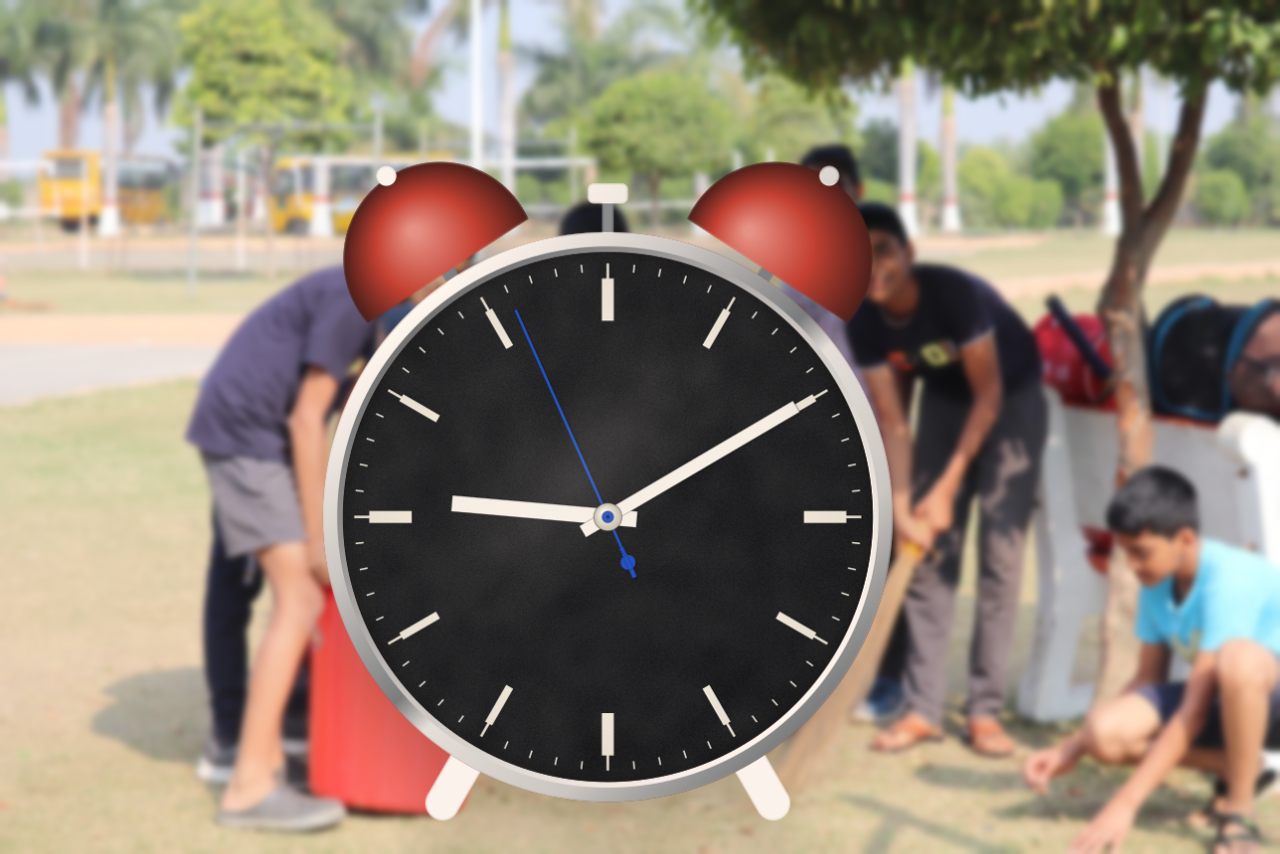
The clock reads h=9 m=9 s=56
